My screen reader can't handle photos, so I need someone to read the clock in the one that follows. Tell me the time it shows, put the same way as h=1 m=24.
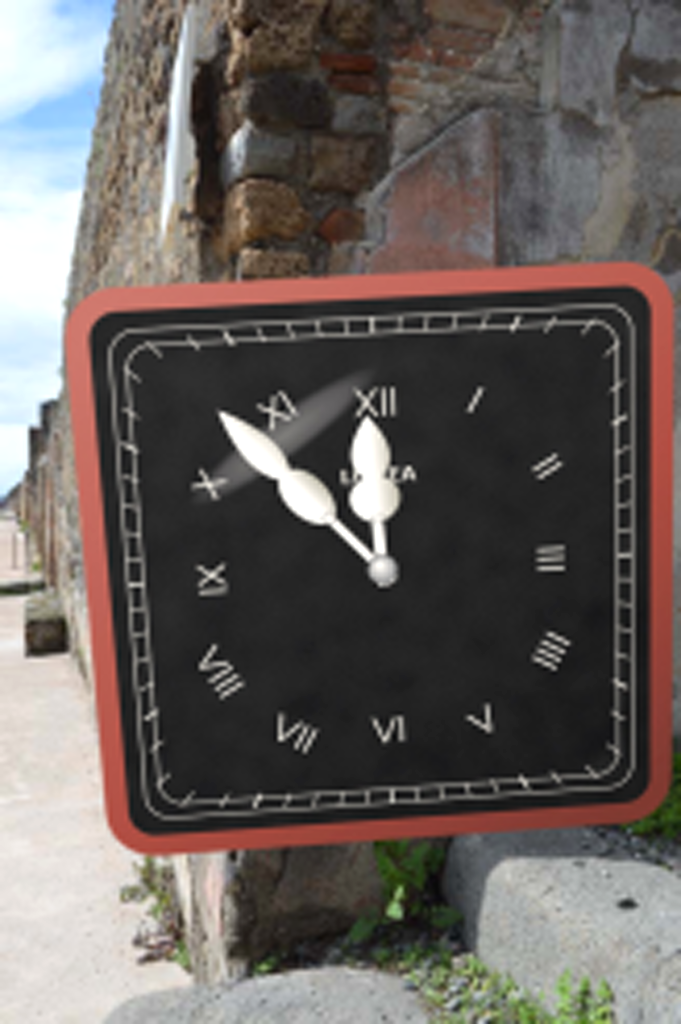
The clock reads h=11 m=53
